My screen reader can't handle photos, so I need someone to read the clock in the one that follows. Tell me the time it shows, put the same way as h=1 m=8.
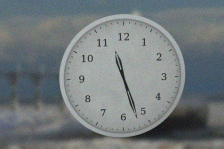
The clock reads h=11 m=27
